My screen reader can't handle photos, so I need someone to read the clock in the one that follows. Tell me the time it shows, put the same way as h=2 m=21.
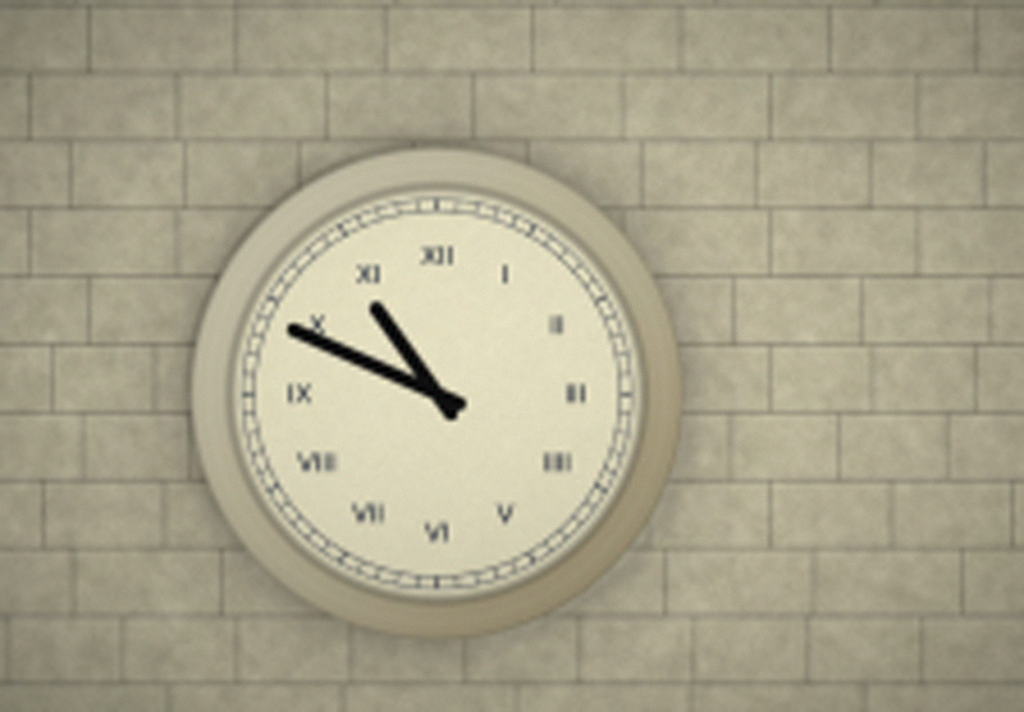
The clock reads h=10 m=49
